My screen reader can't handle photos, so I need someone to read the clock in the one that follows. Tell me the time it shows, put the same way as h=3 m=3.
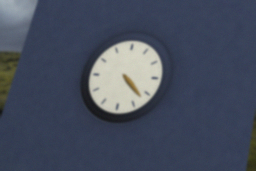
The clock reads h=4 m=22
